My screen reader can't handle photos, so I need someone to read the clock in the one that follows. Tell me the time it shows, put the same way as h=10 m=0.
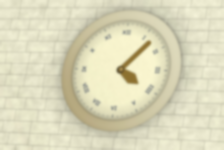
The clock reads h=4 m=7
